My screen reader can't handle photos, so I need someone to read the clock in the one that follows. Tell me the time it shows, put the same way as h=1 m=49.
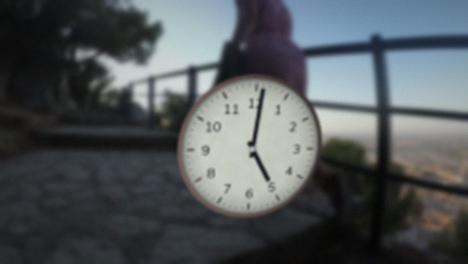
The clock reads h=5 m=1
